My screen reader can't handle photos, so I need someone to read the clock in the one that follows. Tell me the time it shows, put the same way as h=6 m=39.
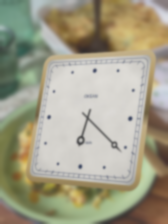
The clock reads h=6 m=21
